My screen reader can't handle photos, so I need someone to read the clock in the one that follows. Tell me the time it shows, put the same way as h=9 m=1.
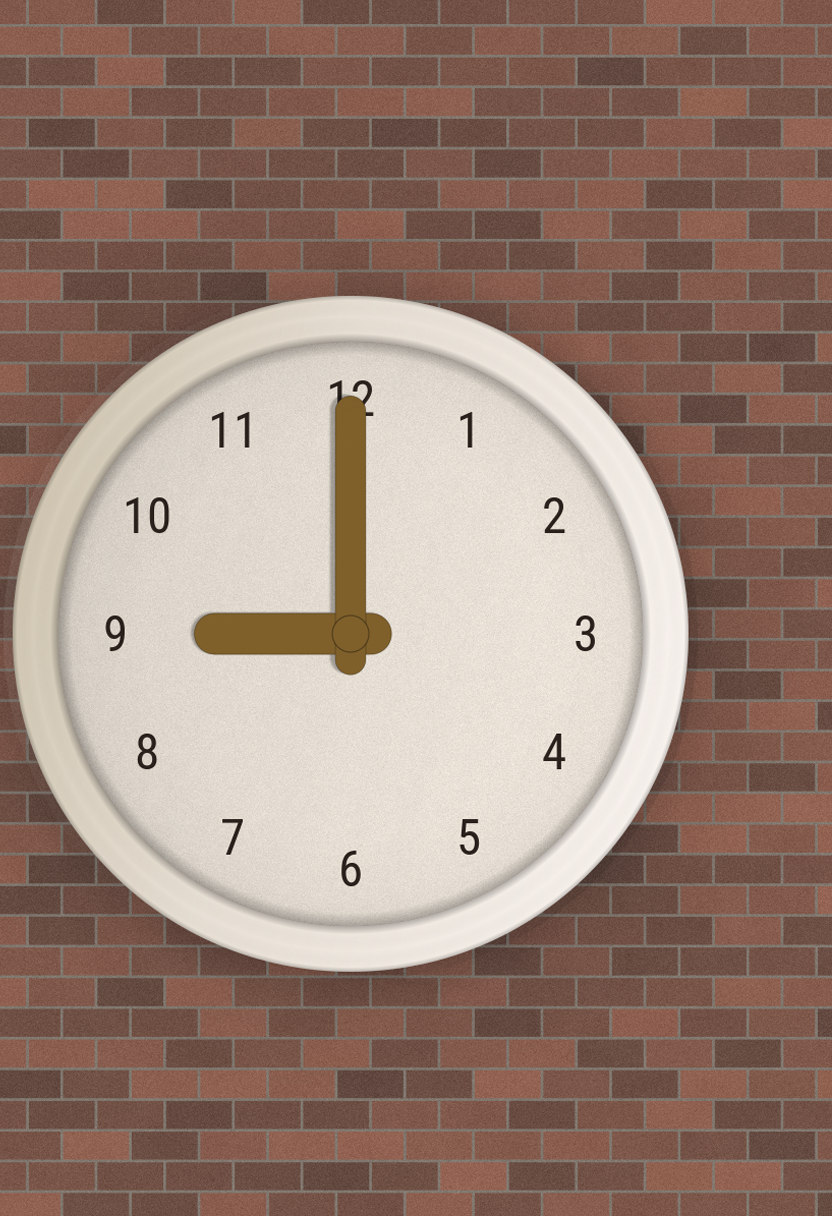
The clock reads h=9 m=0
